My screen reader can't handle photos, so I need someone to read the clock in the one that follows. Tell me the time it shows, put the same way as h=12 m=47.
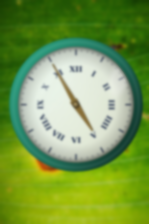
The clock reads h=4 m=55
